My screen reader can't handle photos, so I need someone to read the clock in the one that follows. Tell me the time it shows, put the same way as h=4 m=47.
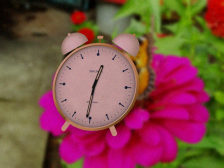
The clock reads h=12 m=31
